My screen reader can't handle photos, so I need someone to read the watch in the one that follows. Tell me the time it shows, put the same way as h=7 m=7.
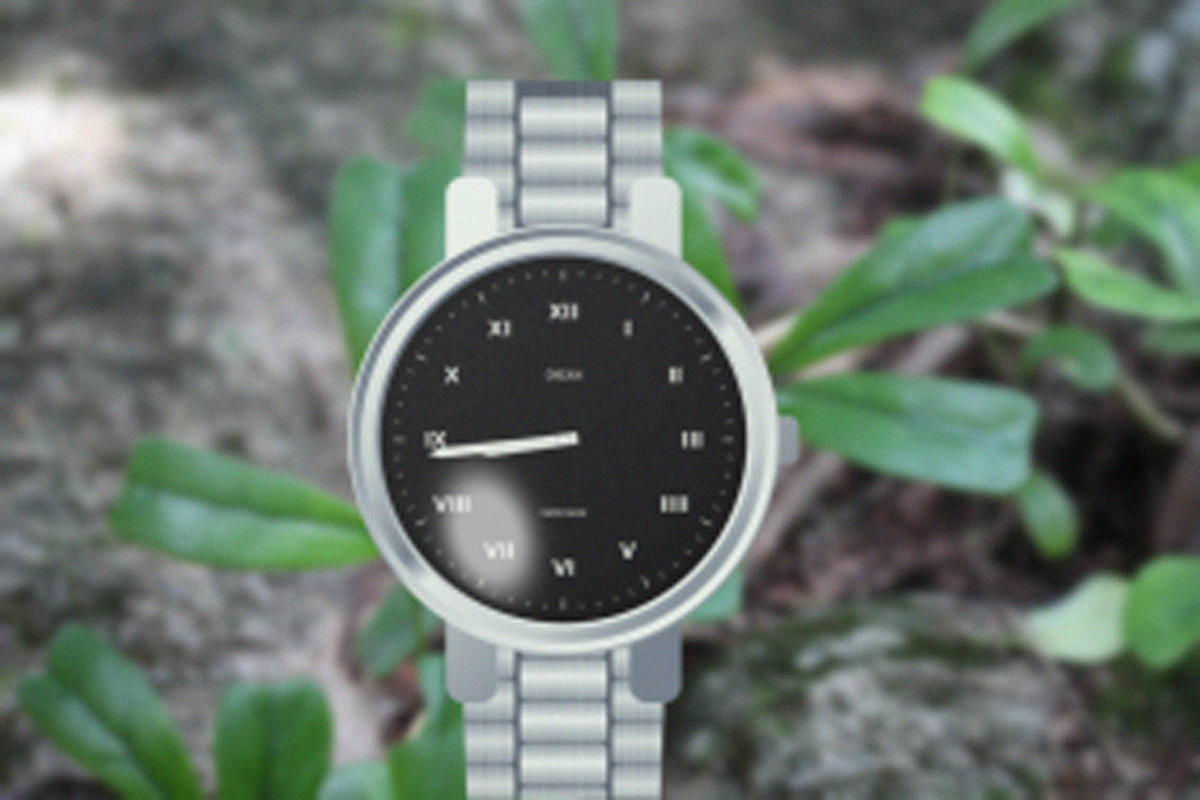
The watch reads h=8 m=44
